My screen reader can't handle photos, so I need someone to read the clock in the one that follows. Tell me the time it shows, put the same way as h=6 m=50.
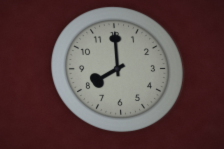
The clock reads h=8 m=0
